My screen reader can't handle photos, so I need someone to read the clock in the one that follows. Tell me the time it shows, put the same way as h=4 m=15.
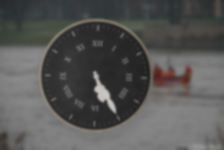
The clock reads h=5 m=25
